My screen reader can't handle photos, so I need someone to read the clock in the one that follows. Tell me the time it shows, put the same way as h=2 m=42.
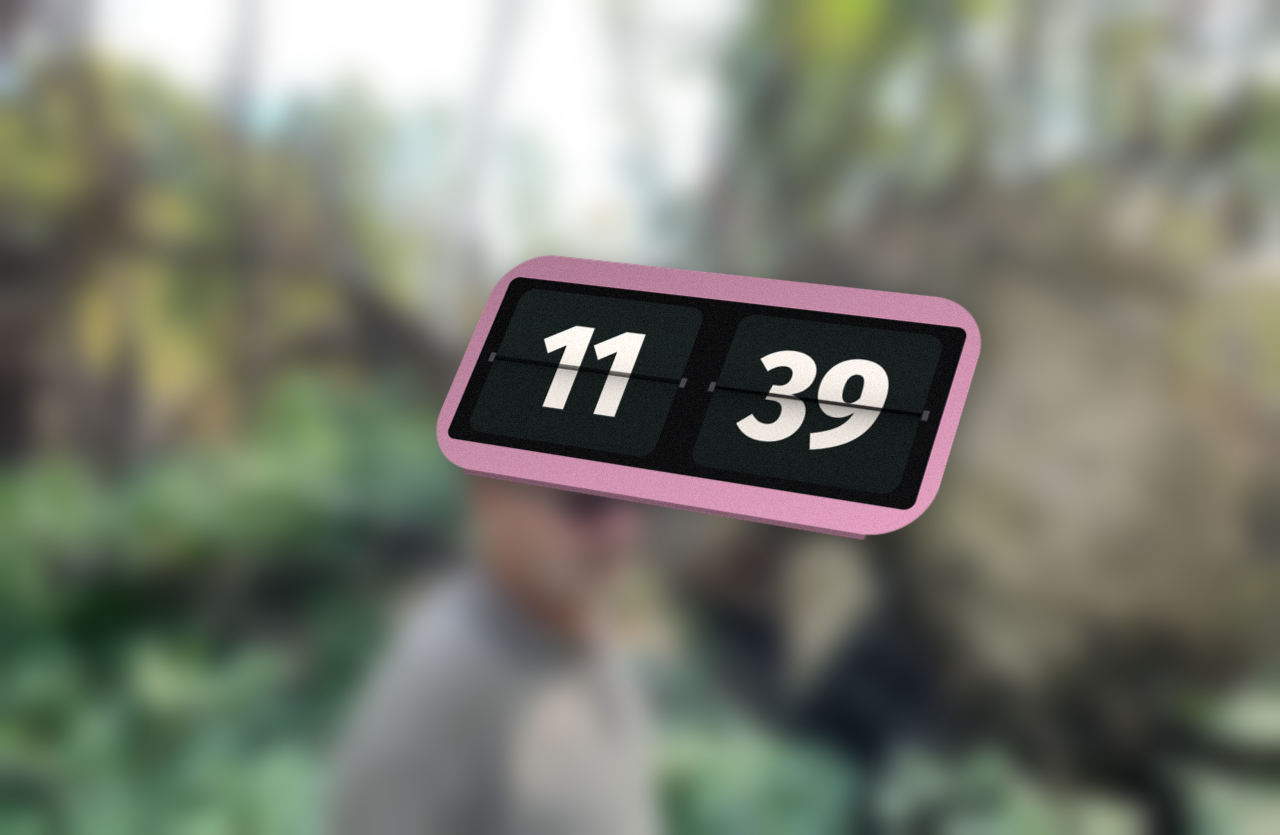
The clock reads h=11 m=39
